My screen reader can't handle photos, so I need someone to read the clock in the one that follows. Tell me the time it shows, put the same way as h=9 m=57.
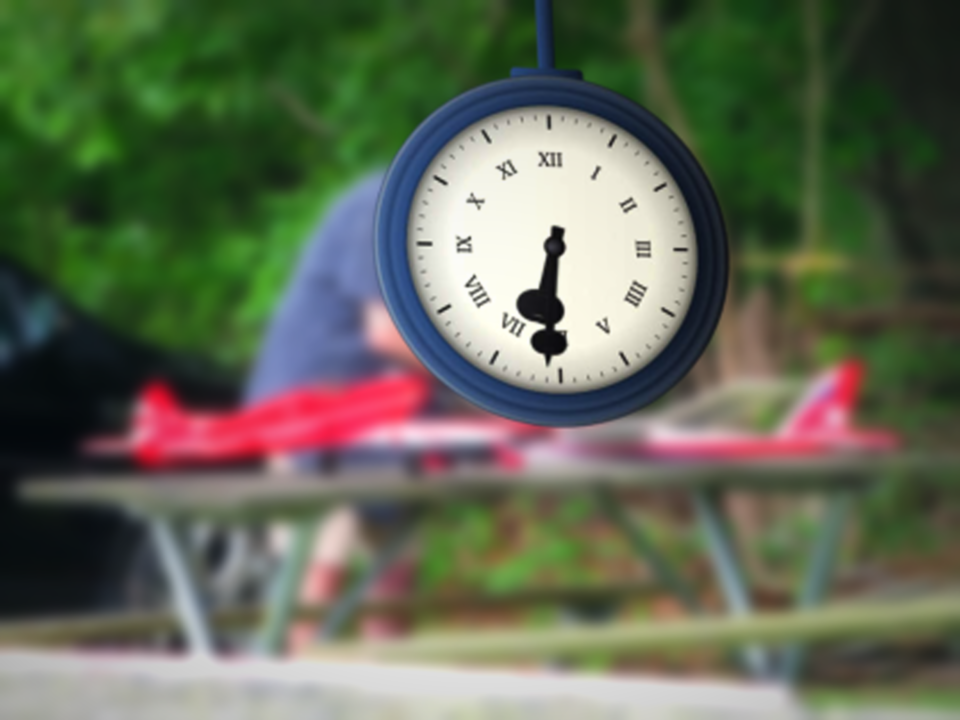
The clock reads h=6 m=31
